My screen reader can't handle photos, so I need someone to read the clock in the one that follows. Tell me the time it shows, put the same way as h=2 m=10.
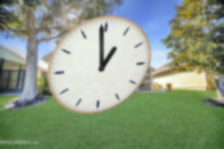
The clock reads h=12 m=59
